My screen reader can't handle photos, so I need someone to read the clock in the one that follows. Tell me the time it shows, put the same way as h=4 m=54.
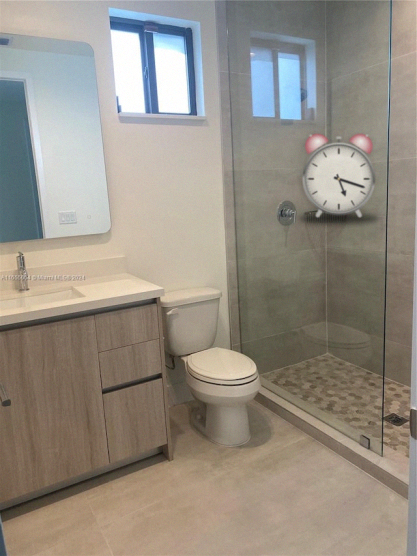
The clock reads h=5 m=18
